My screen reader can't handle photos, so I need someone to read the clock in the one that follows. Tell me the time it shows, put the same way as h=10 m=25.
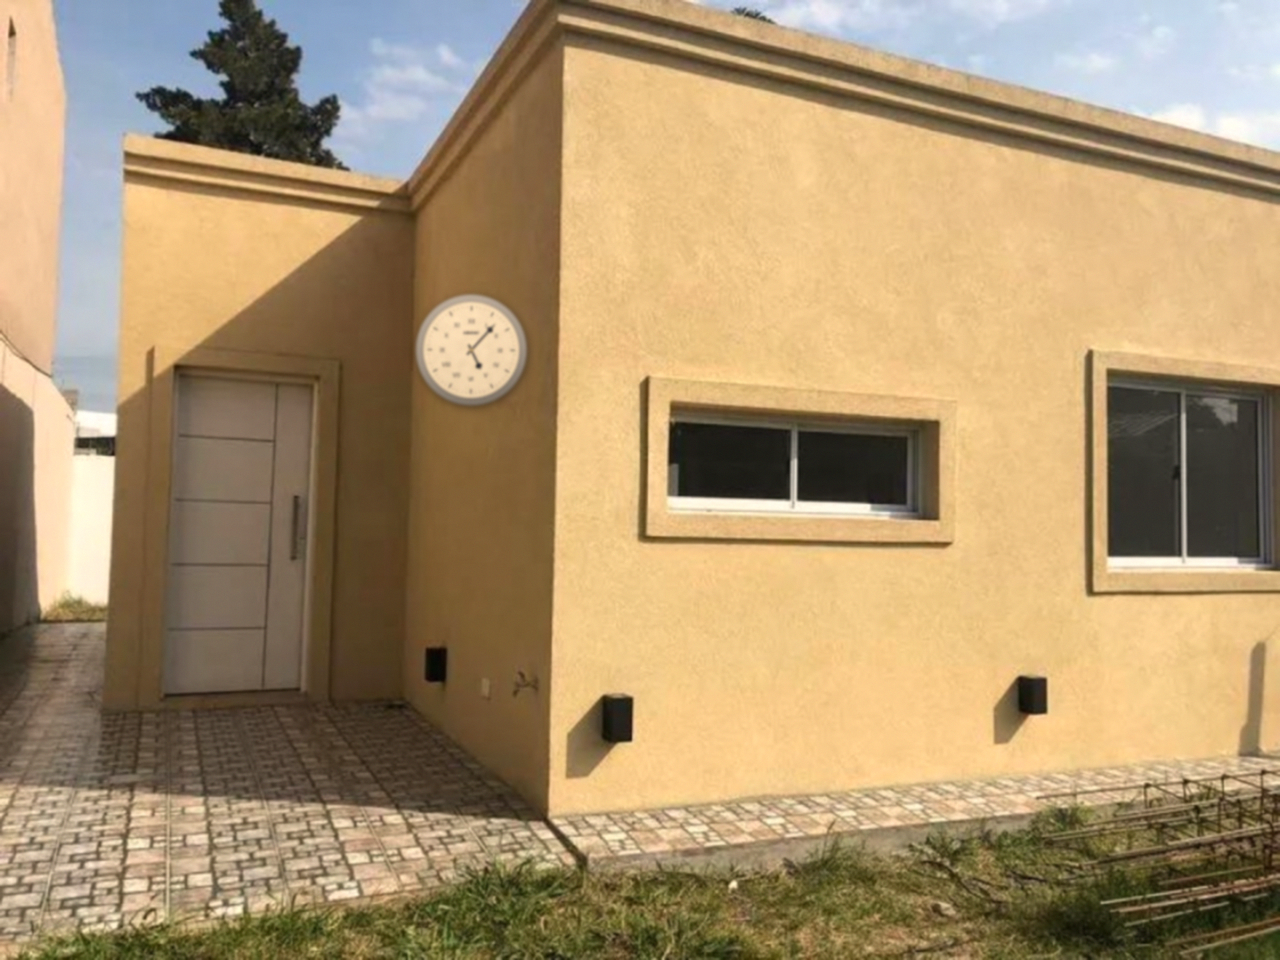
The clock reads h=5 m=7
